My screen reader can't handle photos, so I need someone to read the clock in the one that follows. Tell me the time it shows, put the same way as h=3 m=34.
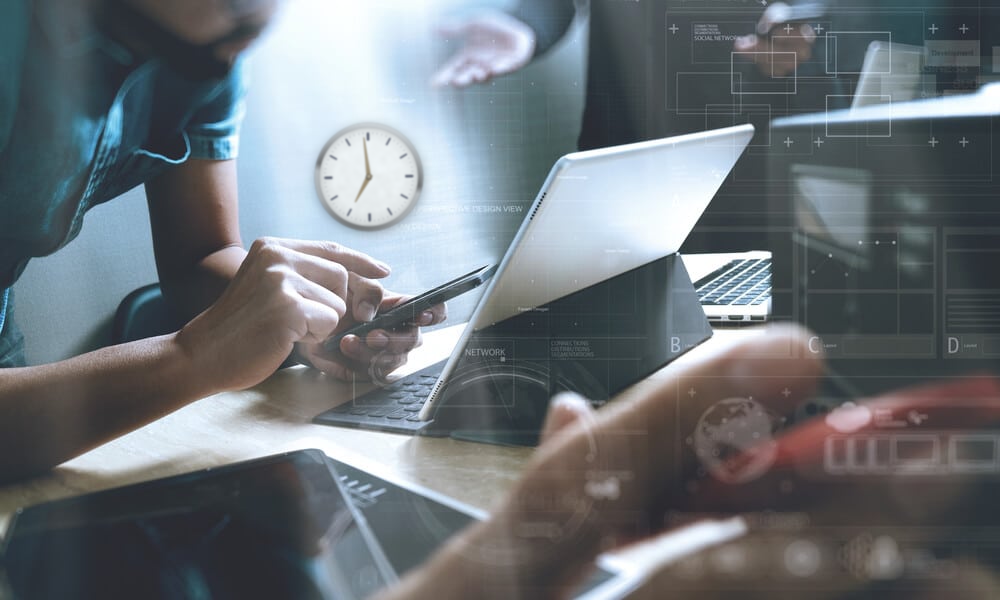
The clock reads h=6 m=59
